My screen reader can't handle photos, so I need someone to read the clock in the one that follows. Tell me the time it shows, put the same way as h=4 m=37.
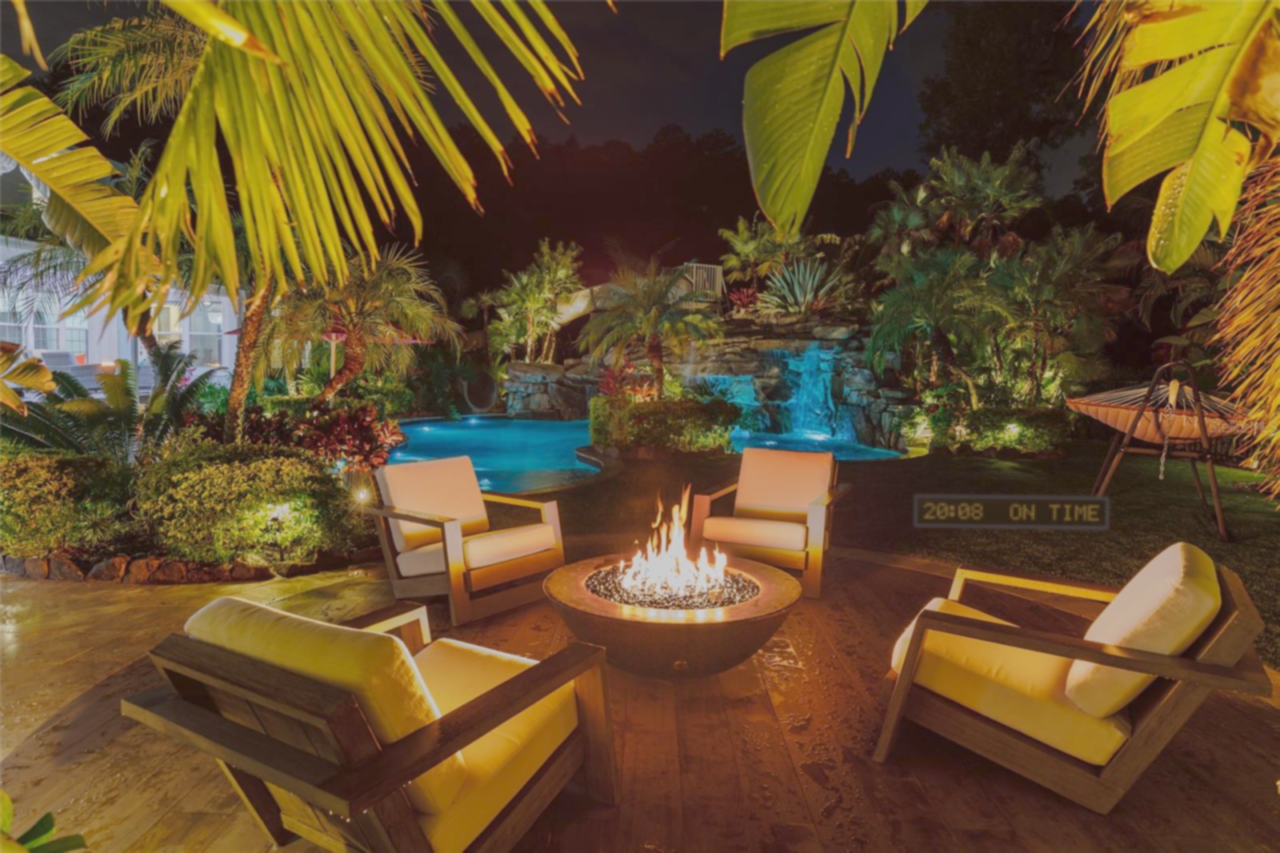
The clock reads h=20 m=8
